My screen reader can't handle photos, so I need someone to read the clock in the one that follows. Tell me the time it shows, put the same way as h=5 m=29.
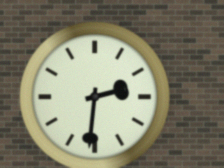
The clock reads h=2 m=31
